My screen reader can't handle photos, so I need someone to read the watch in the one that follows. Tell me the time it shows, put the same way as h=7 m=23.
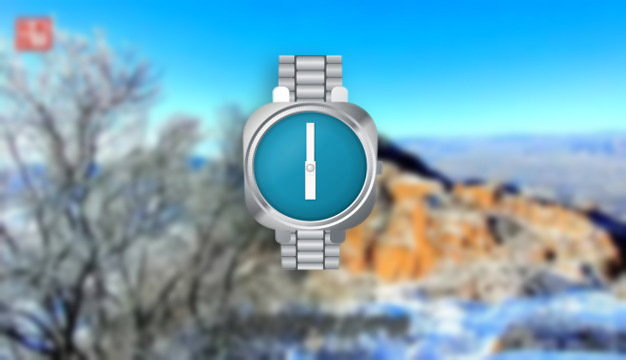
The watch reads h=6 m=0
